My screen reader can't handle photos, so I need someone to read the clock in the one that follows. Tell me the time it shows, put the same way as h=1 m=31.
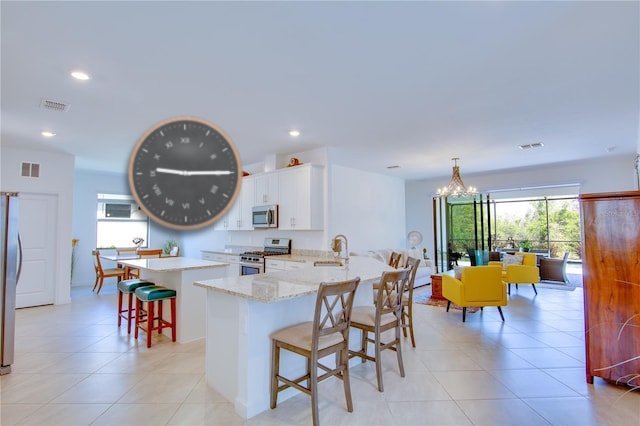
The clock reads h=9 m=15
